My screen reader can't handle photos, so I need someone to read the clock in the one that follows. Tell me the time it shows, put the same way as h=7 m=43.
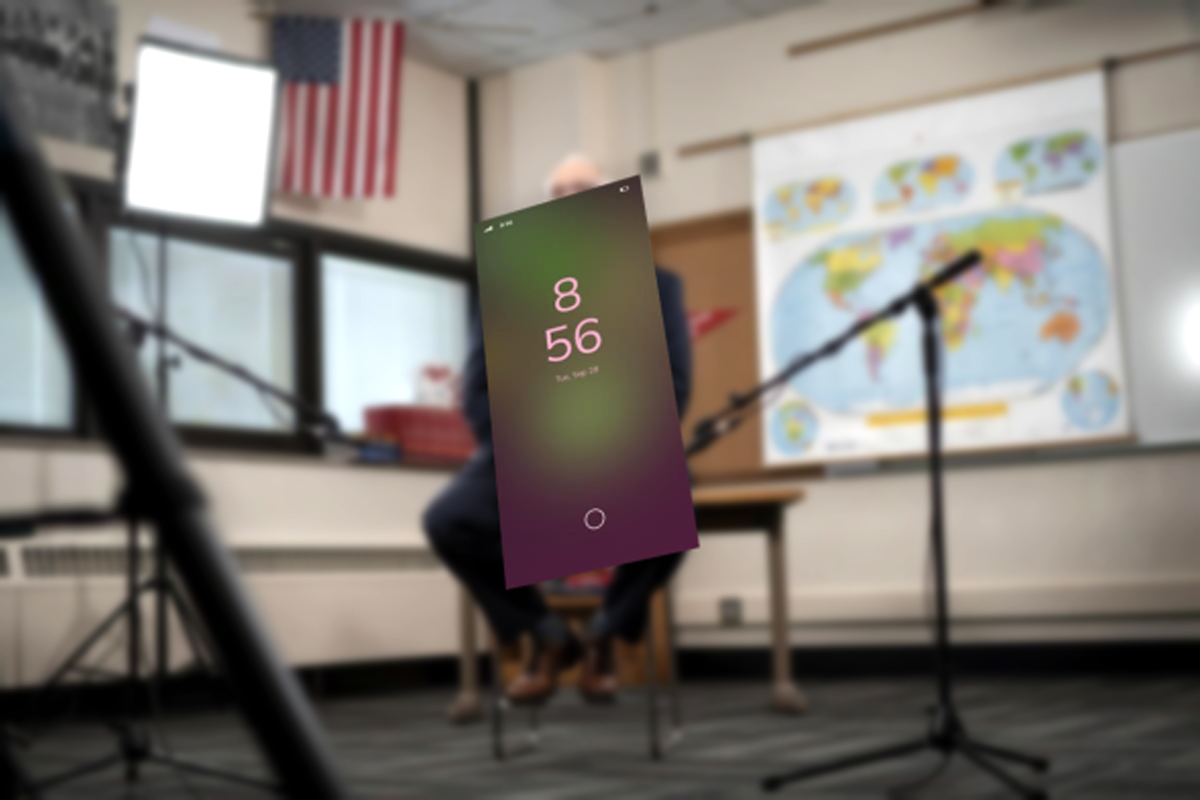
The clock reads h=8 m=56
